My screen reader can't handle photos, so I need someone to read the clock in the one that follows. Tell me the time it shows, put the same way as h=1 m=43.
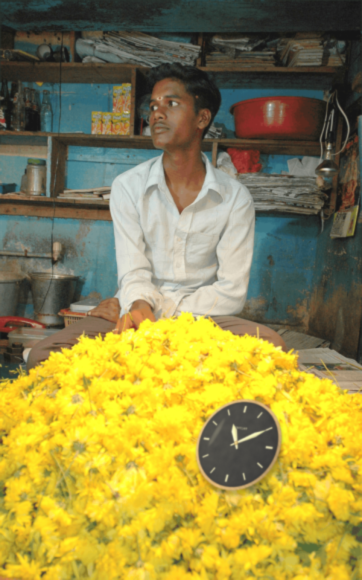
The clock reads h=11 m=10
